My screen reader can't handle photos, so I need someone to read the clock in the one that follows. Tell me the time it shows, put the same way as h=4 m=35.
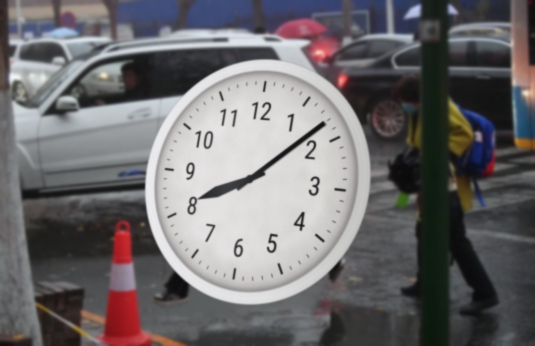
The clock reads h=8 m=8
